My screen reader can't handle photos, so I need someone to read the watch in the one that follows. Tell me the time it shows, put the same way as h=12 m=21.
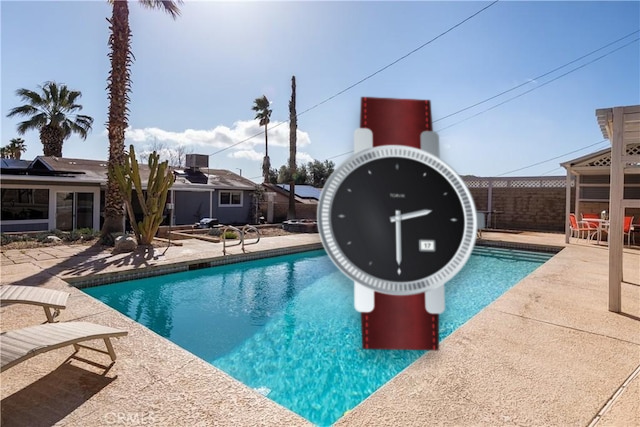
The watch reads h=2 m=30
